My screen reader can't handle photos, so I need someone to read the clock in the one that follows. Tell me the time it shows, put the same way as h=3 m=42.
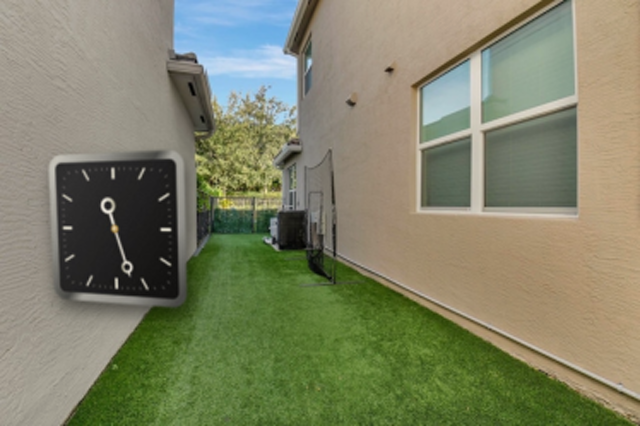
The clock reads h=11 m=27
